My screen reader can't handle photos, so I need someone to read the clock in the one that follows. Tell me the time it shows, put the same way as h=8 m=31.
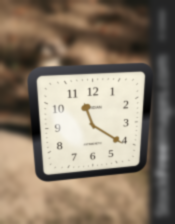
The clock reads h=11 m=21
